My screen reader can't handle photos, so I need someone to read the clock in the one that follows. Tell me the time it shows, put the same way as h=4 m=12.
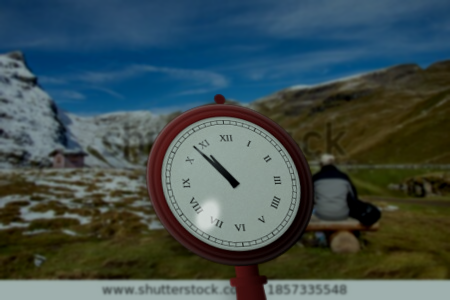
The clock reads h=10 m=53
